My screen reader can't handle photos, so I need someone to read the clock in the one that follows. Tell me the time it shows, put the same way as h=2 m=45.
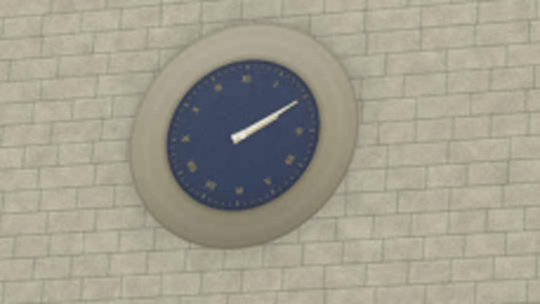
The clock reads h=2 m=10
